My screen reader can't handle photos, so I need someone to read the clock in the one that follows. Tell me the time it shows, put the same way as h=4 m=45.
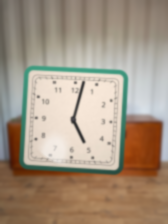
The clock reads h=5 m=2
